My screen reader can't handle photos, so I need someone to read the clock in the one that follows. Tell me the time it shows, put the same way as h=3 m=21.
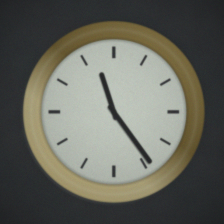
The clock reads h=11 m=24
